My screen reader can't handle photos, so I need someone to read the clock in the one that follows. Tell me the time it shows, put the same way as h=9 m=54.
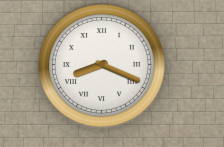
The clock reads h=8 m=19
